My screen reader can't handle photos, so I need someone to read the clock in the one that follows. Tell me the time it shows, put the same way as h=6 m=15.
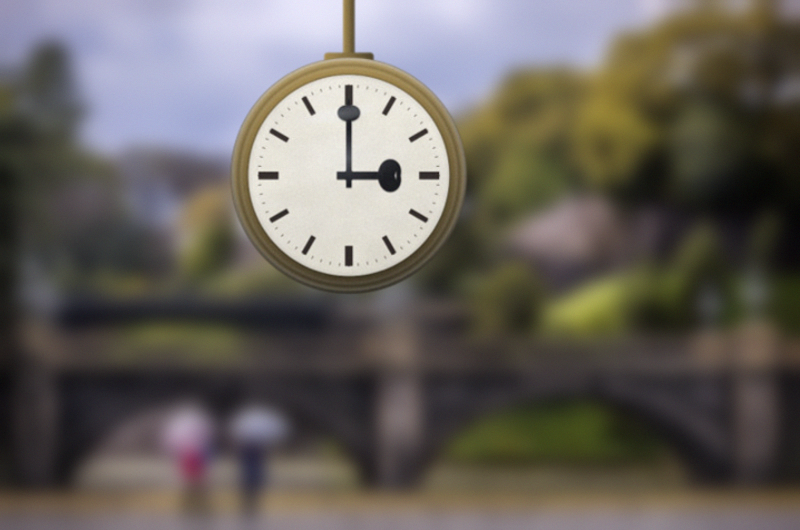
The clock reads h=3 m=0
